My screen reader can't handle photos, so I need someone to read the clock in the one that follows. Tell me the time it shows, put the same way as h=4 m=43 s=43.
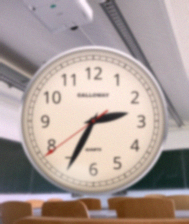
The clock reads h=2 m=34 s=39
